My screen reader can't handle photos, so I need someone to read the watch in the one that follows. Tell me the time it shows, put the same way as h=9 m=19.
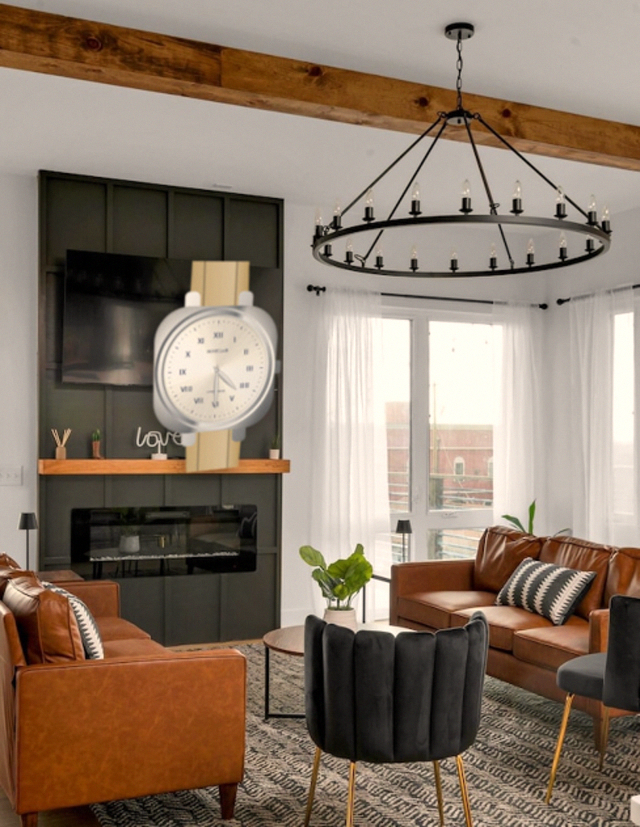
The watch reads h=4 m=30
